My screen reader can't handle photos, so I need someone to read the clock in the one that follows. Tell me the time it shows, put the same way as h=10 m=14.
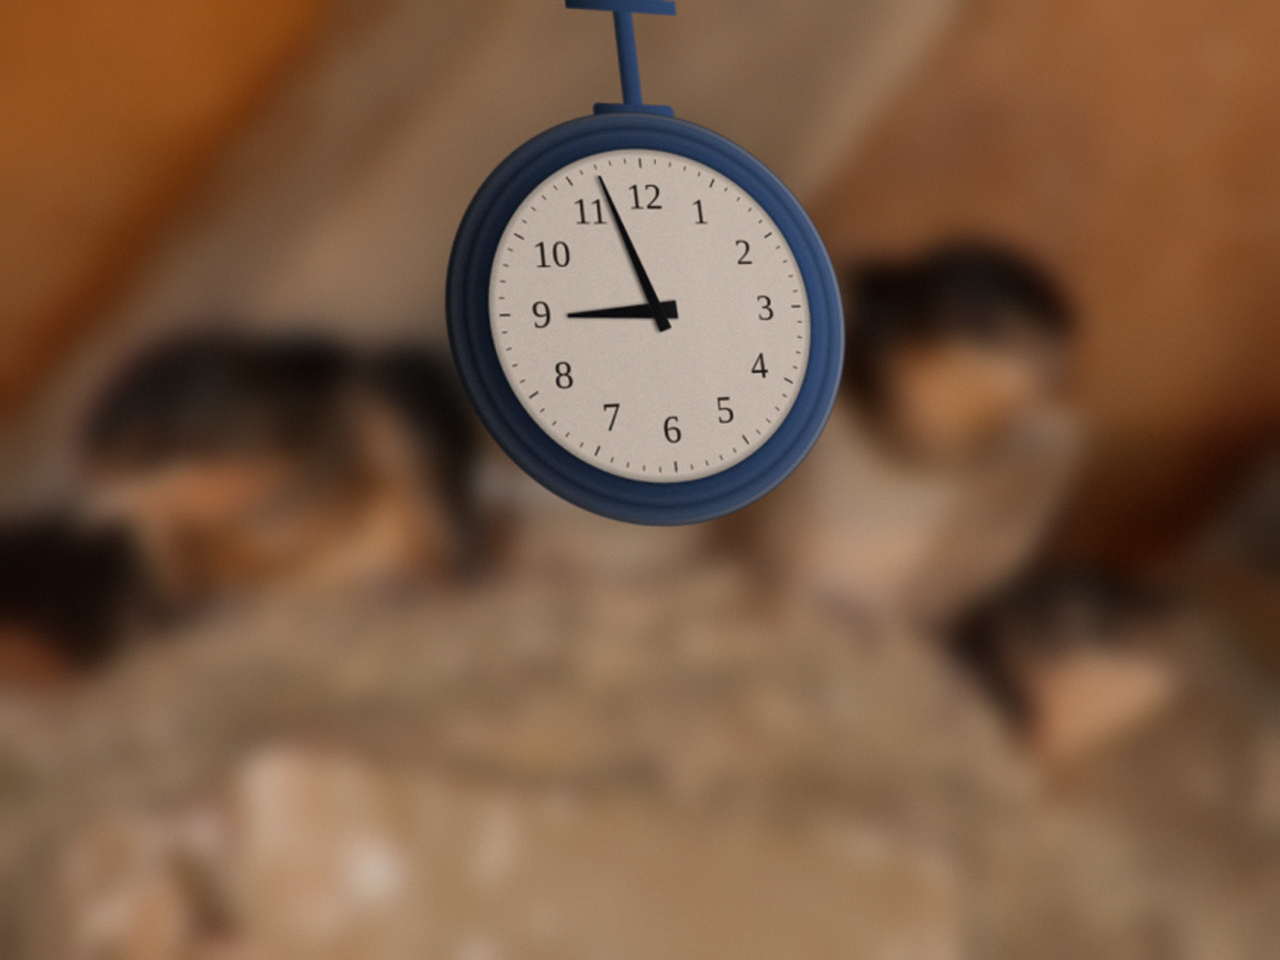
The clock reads h=8 m=57
